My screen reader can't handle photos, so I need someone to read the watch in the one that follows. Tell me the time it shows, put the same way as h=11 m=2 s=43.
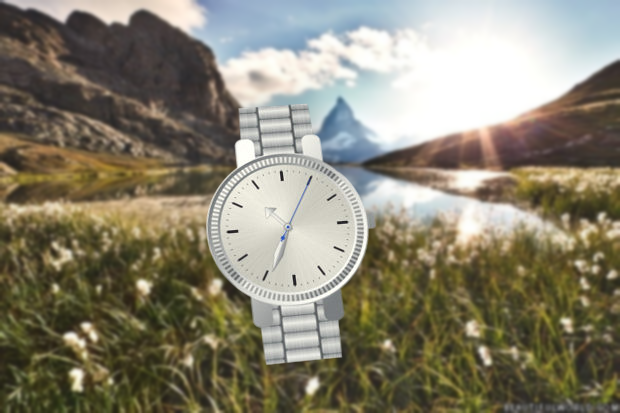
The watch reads h=10 m=34 s=5
